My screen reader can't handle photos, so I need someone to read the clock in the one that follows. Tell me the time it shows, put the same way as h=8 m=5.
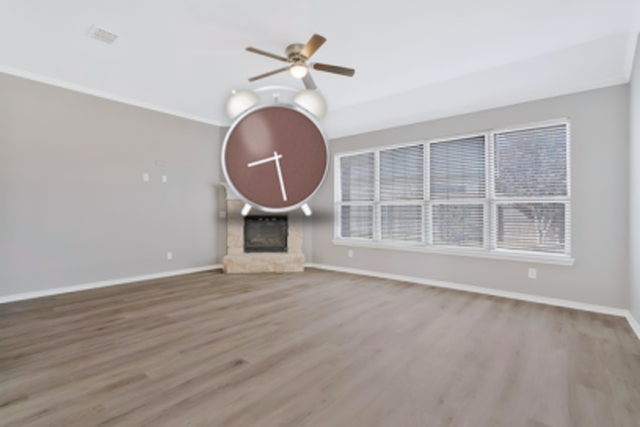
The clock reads h=8 m=28
